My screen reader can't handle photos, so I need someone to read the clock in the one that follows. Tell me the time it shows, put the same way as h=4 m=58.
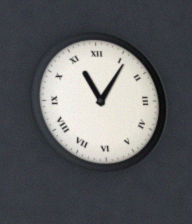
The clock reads h=11 m=6
